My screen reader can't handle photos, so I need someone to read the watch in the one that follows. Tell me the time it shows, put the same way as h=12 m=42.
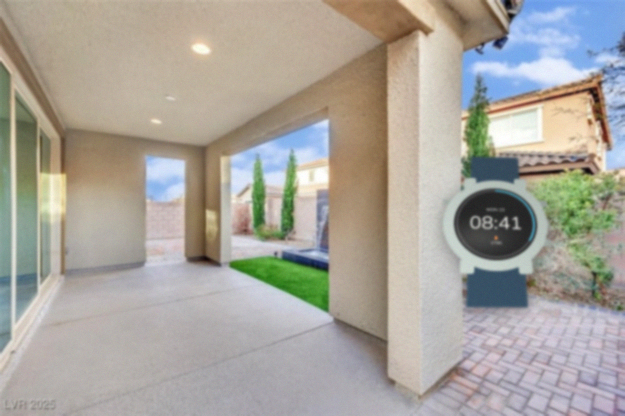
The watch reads h=8 m=41
